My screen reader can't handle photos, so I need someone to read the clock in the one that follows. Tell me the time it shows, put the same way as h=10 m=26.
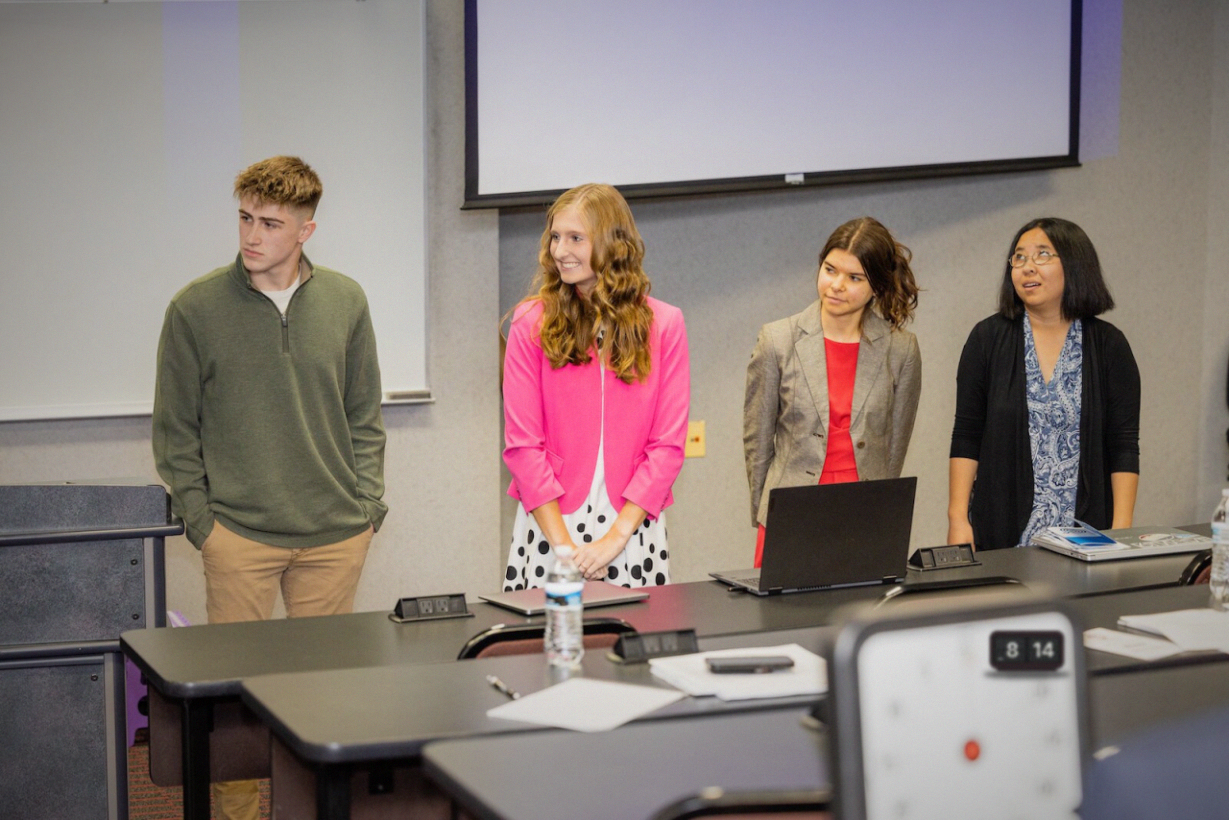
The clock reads h=8 m=14
